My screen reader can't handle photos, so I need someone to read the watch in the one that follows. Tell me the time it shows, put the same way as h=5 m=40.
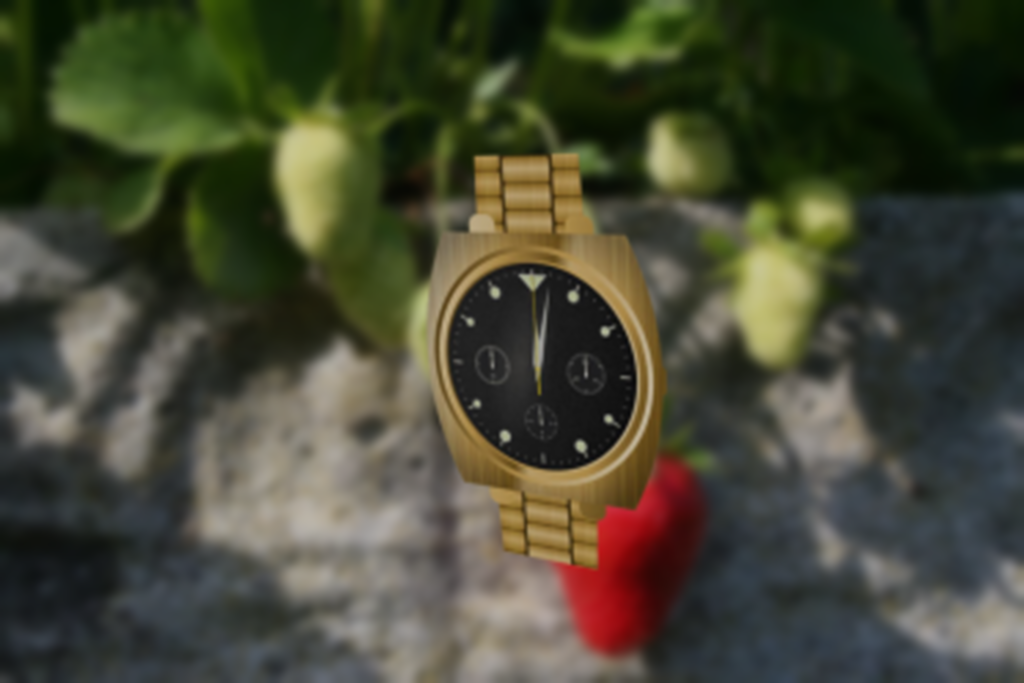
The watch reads h=12 m=2
